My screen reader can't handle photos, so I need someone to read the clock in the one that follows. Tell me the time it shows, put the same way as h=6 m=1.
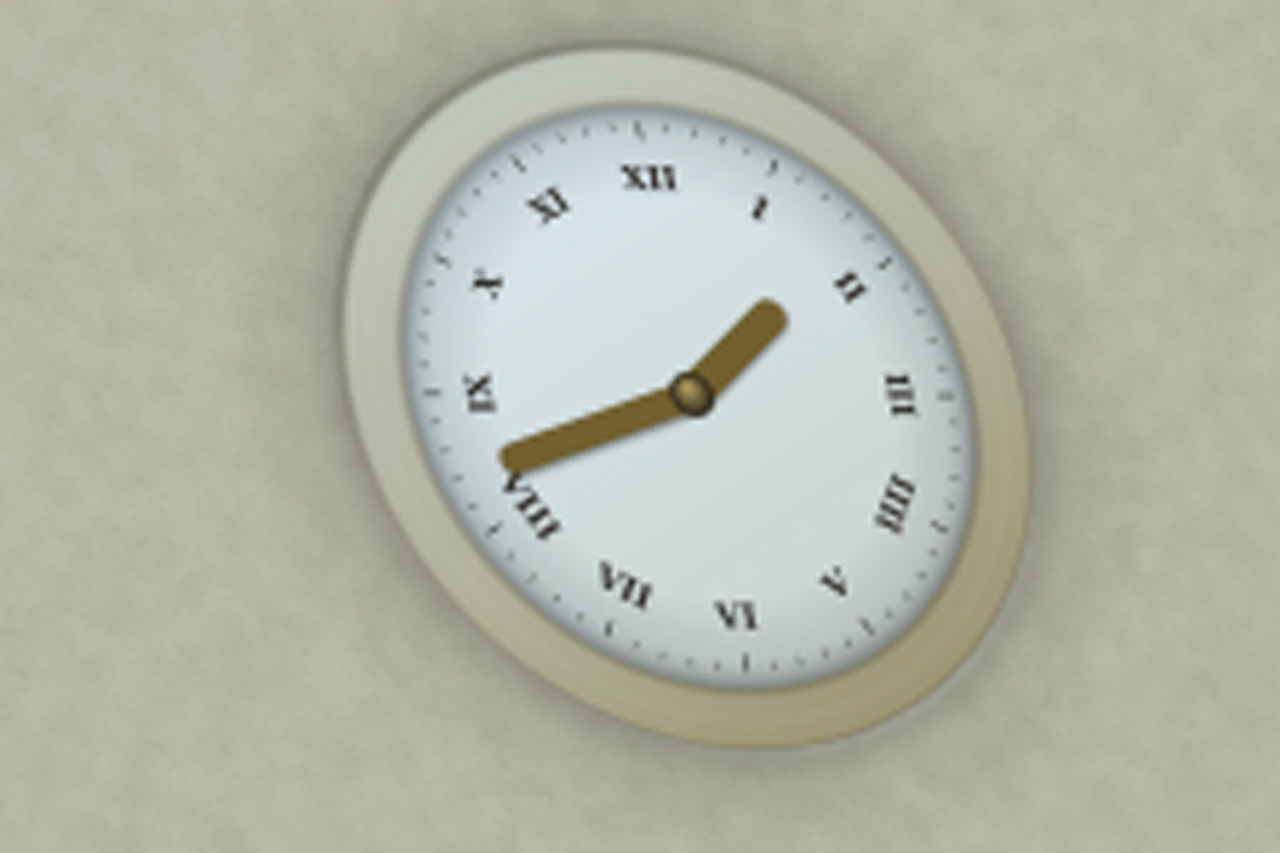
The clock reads h=1 m=42
